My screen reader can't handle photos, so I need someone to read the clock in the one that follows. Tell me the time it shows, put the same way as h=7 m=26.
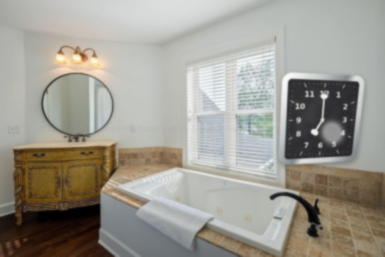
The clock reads h=7 m=0
